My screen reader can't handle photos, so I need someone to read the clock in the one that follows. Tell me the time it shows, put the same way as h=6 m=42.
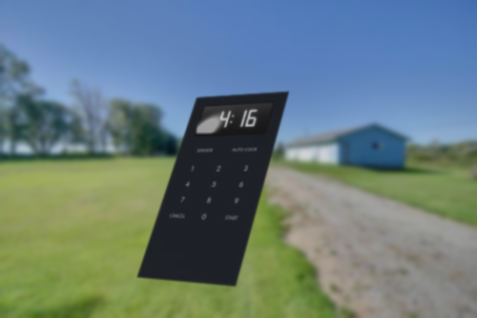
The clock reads h=4 m=16
